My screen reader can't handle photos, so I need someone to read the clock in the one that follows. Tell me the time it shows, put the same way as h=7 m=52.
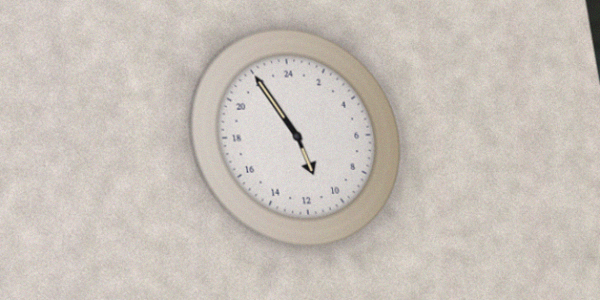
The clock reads h=10 m=55
